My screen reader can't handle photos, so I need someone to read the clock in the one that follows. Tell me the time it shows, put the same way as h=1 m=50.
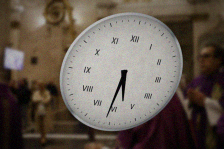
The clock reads h=5 m=31
